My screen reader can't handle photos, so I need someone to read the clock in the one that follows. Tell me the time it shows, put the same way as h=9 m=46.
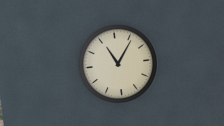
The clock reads h=11 m=6
